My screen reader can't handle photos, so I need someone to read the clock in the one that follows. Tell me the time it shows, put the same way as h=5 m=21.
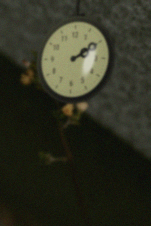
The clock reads h=2 m=10
